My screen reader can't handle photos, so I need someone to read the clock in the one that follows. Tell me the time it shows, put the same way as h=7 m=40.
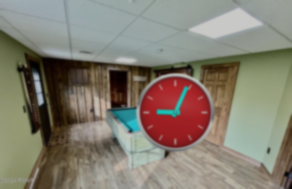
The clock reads h=9 m=4
